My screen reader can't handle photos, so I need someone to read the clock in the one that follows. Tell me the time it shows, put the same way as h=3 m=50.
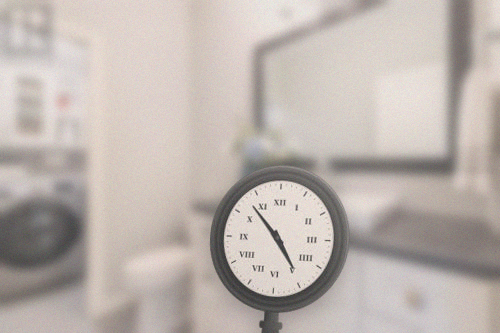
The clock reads h=4 m=53
